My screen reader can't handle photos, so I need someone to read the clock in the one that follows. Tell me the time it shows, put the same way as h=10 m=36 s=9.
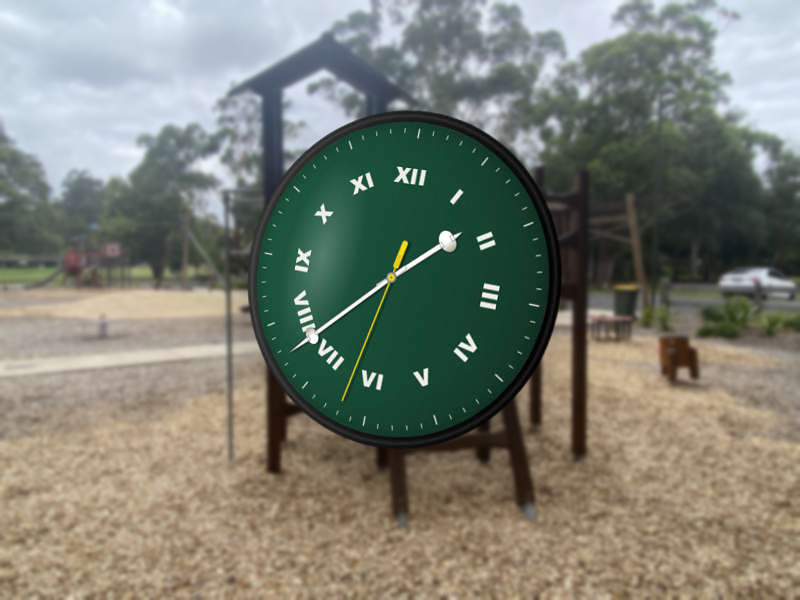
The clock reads h=1 m=37 s=32
